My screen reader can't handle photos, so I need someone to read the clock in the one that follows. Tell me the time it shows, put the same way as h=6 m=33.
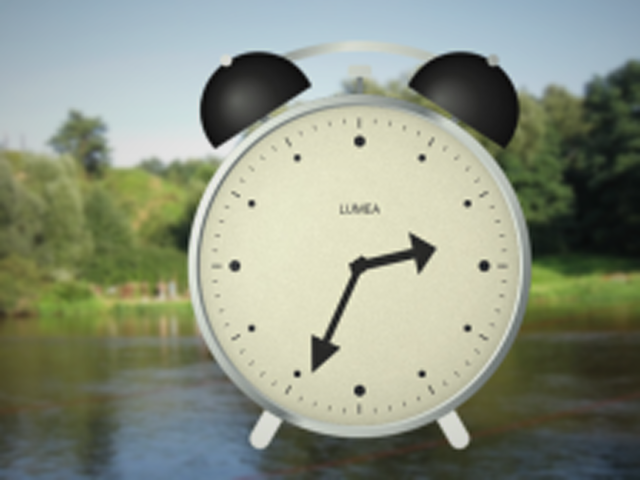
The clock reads h=2 m=34
